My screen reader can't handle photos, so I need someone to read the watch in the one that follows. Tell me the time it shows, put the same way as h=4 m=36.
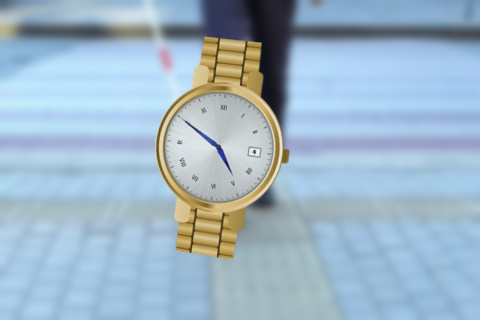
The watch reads h=4 m=50
